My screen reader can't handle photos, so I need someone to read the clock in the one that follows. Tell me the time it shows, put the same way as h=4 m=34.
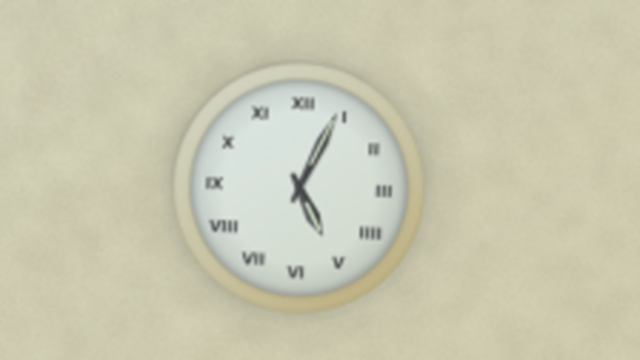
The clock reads h=5 m=4
